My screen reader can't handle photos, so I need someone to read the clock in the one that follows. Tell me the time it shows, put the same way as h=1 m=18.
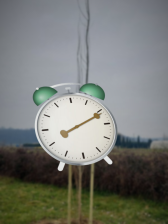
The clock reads h=8 m=11
